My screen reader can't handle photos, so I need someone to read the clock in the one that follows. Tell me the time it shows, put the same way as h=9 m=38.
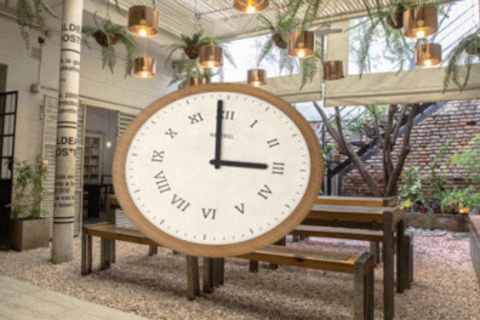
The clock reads h=2 m=59
